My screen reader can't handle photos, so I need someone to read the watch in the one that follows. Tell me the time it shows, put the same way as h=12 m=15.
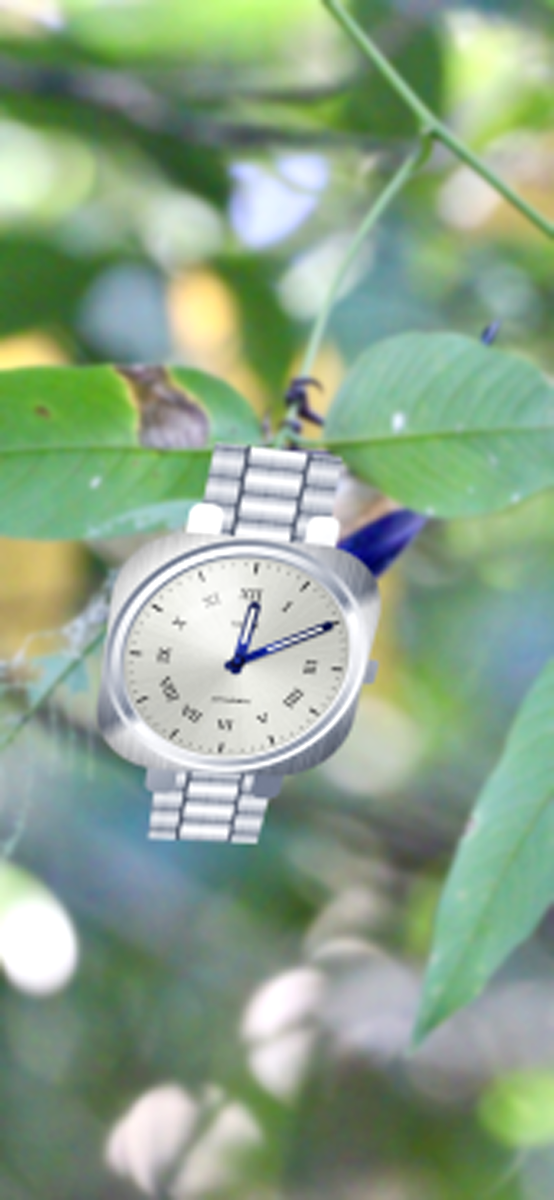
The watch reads h=12 m=10
